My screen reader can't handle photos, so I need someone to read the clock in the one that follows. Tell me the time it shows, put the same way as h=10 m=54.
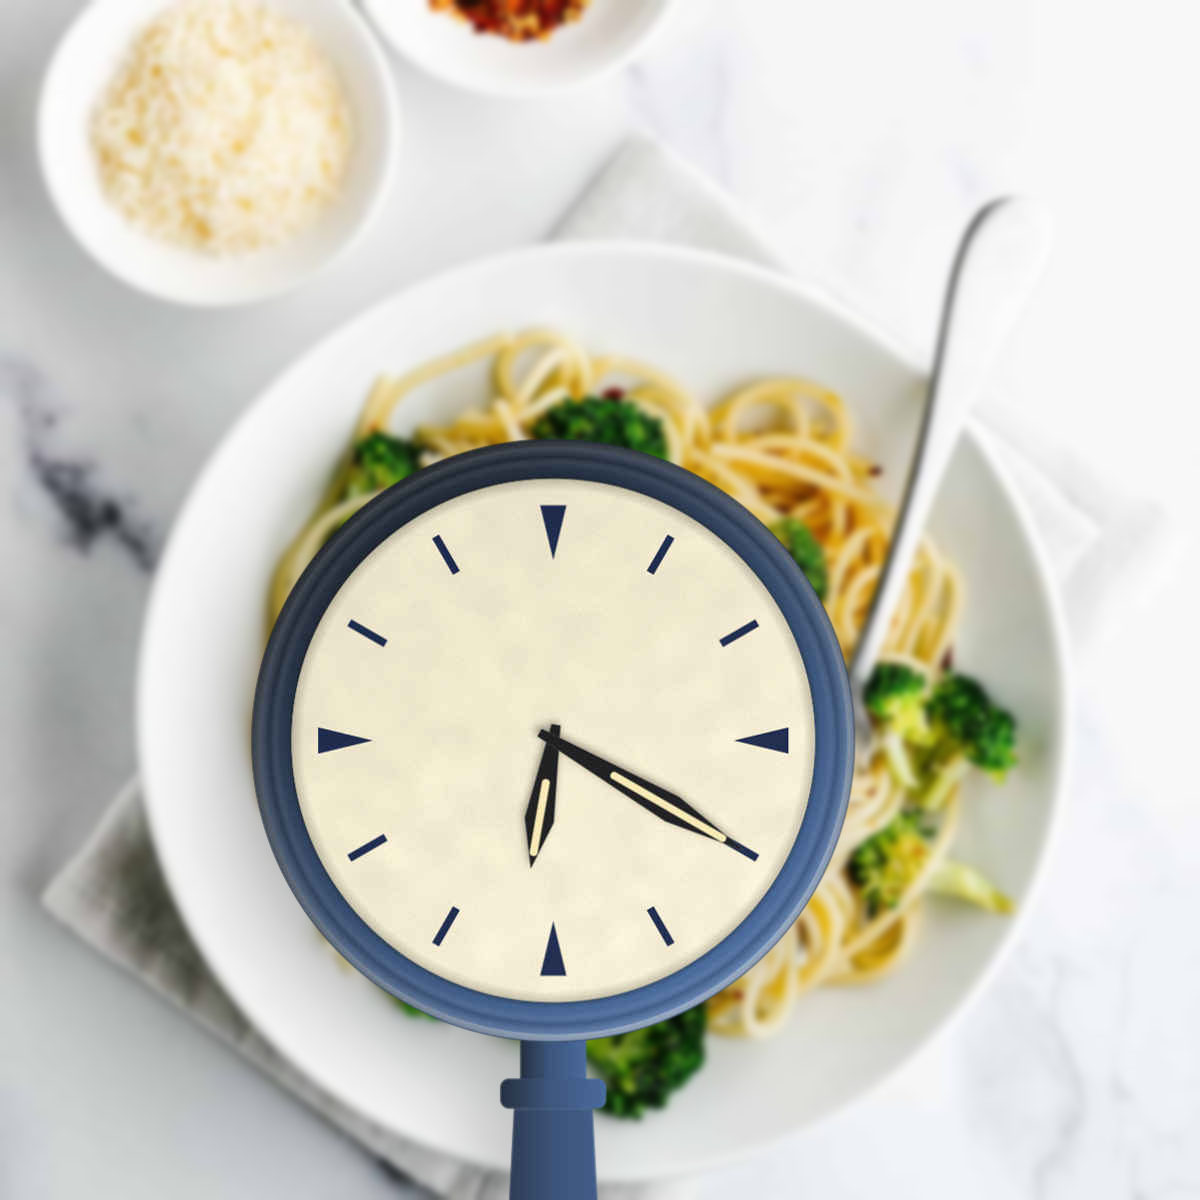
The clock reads h=6 m=20
